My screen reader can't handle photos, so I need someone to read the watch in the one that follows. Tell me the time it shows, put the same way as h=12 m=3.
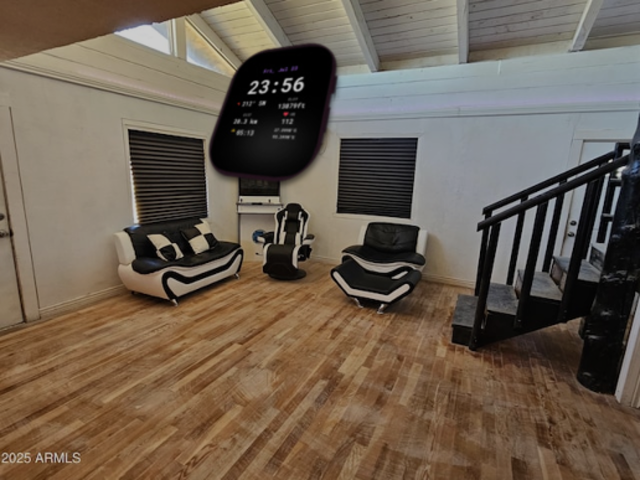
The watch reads h=23 m=56
